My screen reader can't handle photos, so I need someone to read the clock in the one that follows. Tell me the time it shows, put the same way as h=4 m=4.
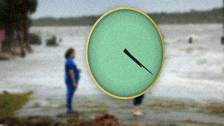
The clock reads h=4 m=21
